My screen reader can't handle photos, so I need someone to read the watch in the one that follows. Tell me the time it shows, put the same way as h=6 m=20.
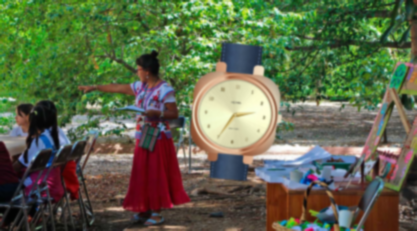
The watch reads h=2 m=35
